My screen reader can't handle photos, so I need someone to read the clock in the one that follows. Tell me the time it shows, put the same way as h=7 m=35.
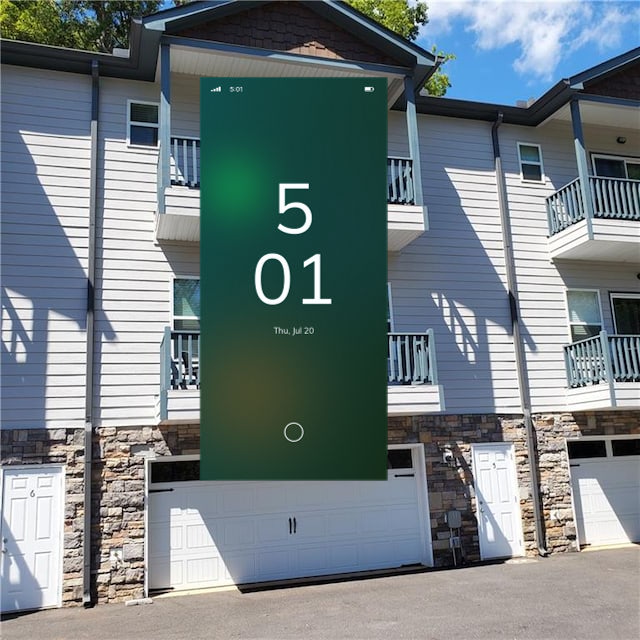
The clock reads h=5 m=1
